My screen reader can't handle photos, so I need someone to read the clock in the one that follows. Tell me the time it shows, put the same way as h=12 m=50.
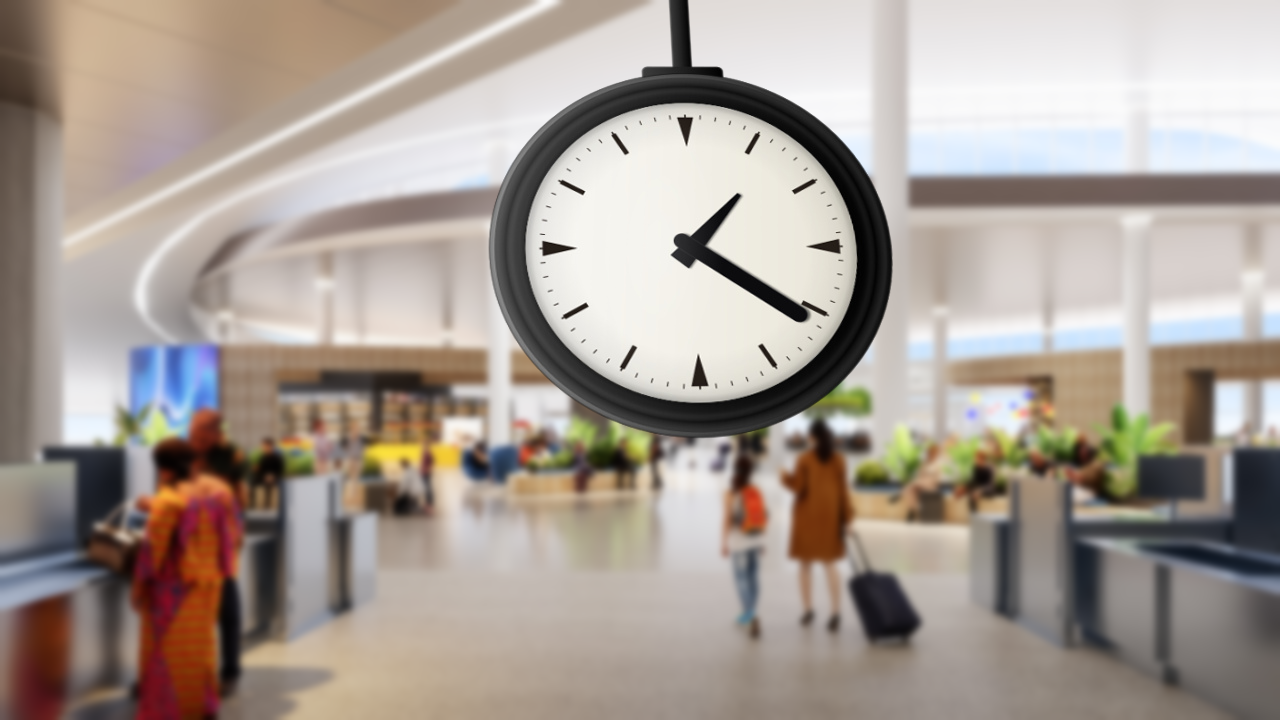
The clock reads h=1 m=21
